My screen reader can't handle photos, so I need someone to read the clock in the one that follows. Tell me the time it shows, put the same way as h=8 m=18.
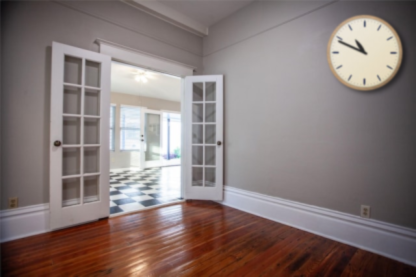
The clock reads h=10 m=49
